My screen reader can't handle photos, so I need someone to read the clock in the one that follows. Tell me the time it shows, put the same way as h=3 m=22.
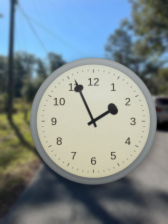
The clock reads h=1 m=56
